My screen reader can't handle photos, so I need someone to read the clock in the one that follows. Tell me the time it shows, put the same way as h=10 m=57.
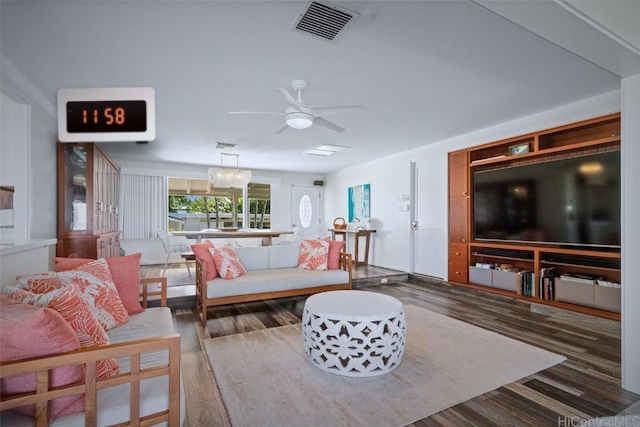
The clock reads h=11 m=58
